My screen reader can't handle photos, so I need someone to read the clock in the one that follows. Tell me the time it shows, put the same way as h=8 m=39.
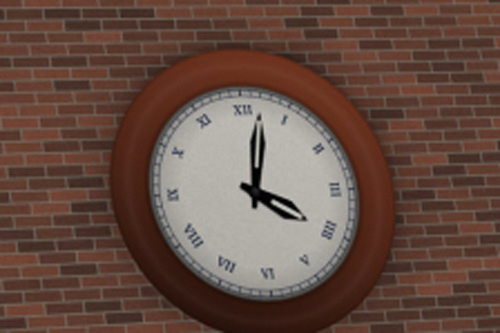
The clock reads h=4 m=2
